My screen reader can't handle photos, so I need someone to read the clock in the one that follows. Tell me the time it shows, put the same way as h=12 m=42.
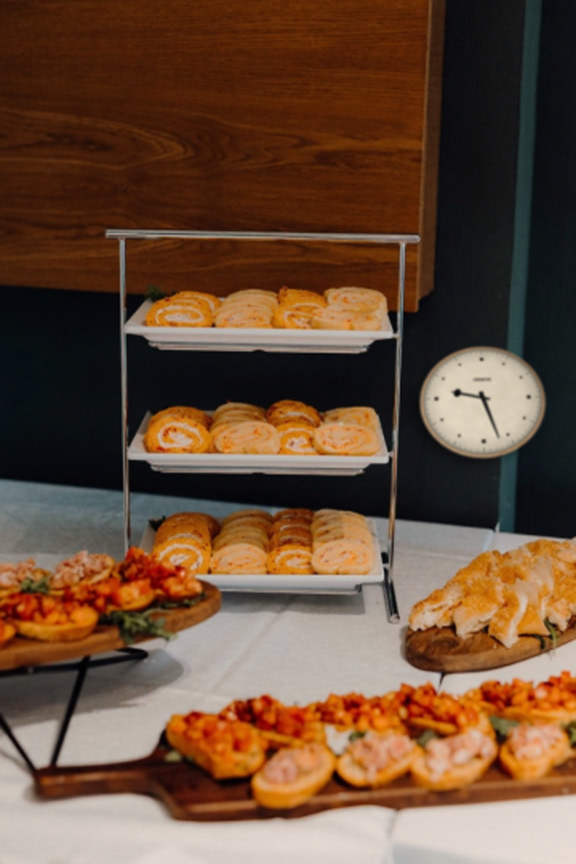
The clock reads h=9 m=27
